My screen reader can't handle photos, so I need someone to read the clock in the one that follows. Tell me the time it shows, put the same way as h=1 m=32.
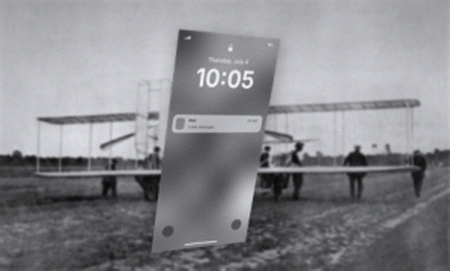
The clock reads h=10 m=5
